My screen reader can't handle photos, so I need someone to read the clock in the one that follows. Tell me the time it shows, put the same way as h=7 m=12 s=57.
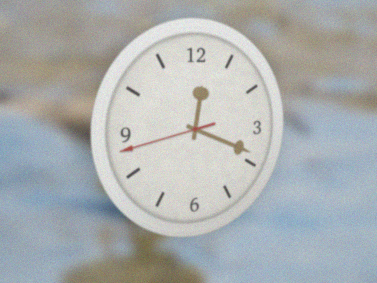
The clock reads h=12 m=18 s=43
